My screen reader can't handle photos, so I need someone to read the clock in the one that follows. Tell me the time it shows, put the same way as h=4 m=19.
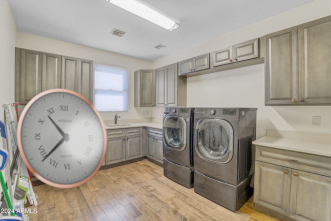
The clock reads h=10 m=38
